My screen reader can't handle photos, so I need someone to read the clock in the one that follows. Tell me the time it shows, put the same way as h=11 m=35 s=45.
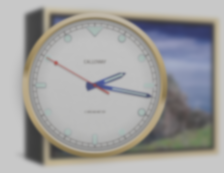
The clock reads h=2 m=16 s=50
